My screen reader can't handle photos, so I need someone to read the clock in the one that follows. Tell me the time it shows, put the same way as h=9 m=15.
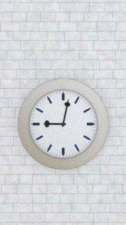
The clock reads h=9 m=2
